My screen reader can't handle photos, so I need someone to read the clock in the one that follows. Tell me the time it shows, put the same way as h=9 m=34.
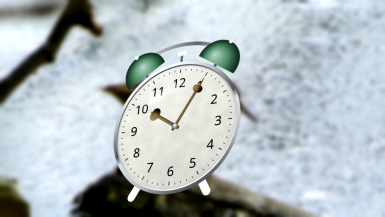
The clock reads h=10 m=5
